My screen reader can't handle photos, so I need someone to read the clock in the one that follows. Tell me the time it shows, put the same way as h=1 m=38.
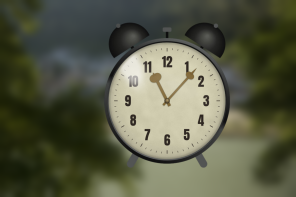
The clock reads h=11 m=7
